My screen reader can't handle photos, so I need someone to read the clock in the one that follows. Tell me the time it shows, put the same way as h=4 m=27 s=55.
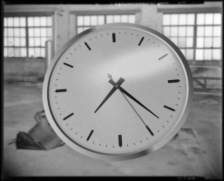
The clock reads h=7 m=22 s=25
